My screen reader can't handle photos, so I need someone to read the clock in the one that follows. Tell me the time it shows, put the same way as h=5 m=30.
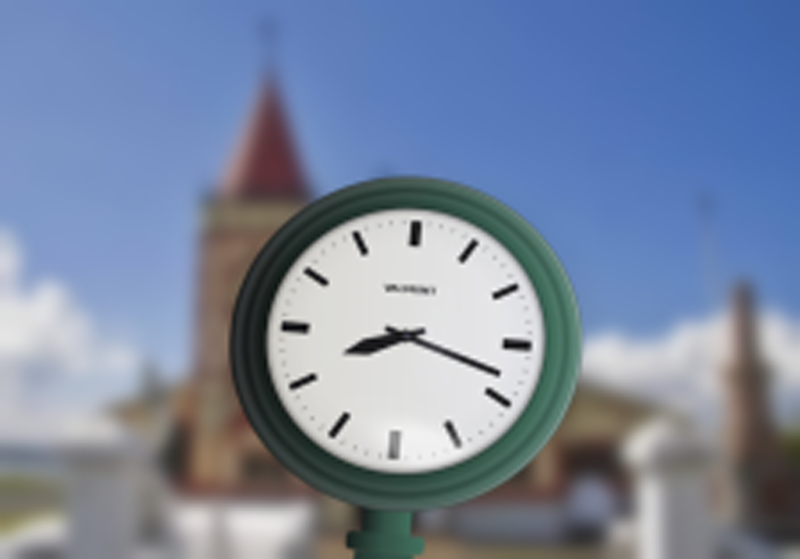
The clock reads h=8 m=18
